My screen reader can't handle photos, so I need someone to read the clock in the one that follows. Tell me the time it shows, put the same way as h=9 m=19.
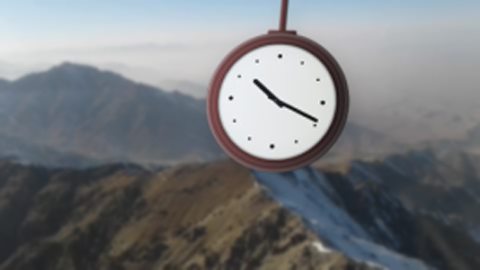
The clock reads h=10 m=19
